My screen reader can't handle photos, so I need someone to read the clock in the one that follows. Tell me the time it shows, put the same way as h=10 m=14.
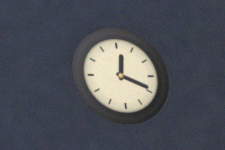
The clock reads h=12 m=19
